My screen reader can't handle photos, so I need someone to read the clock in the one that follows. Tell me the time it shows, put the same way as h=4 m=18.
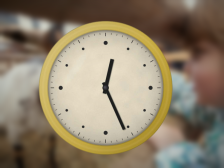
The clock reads h=12 m=26
